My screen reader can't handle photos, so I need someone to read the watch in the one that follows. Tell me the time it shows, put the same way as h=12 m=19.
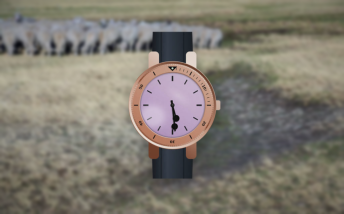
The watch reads h=5 m=29
